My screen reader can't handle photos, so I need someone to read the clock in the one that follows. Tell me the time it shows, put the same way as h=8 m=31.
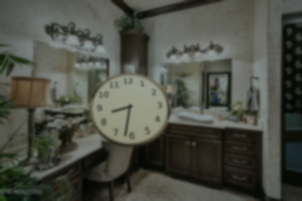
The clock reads h=8 m=32
